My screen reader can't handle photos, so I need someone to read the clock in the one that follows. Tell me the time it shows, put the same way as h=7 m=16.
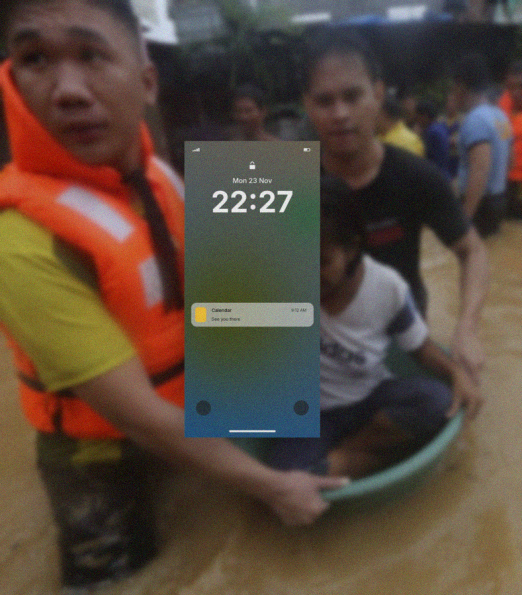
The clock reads h=22 m=27
